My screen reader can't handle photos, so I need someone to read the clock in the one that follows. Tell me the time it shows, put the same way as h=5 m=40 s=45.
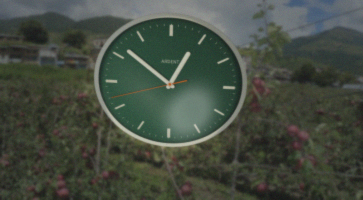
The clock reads h=12 m=51 s=42
